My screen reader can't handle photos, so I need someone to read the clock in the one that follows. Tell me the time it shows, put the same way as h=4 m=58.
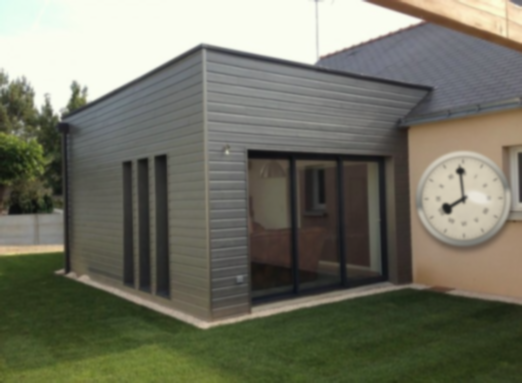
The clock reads h=7 m=59
